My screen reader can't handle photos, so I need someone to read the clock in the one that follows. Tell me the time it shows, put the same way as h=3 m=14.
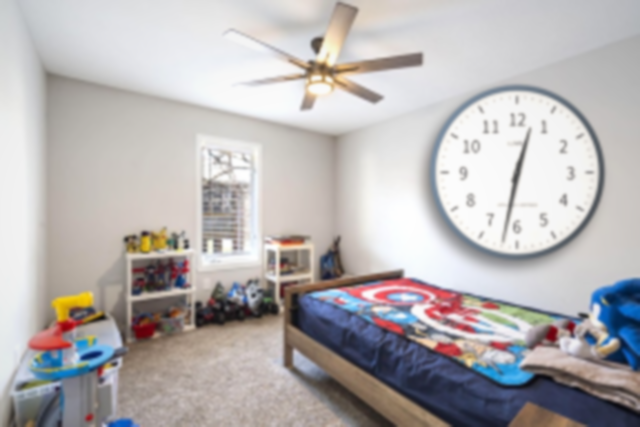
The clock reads h=12 m=32
